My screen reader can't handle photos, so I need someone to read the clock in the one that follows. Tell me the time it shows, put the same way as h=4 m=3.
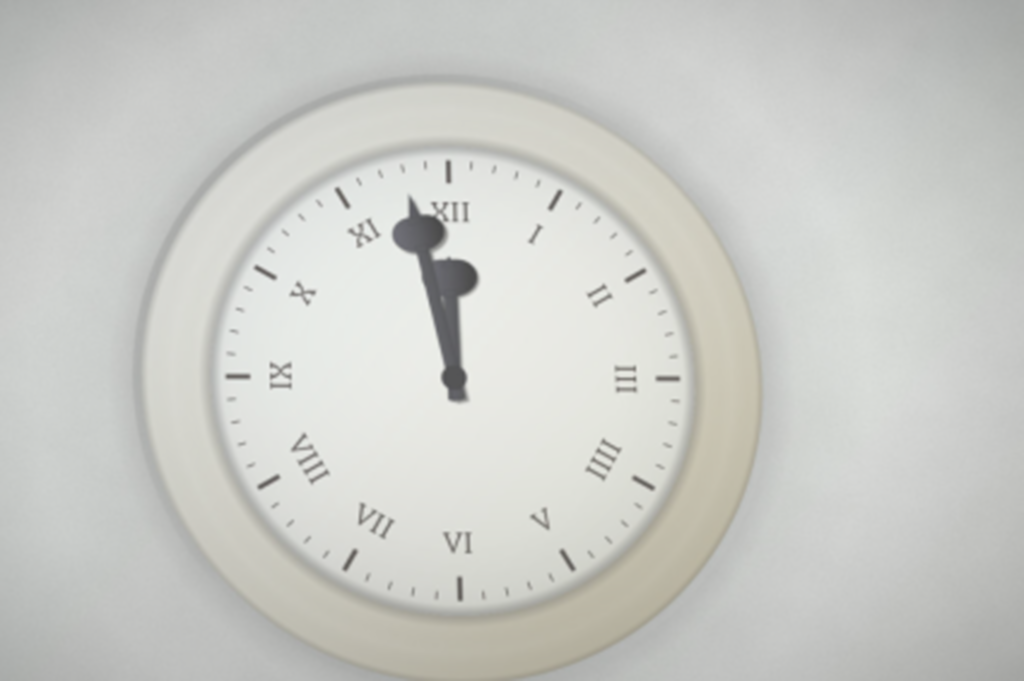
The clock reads h=11 m=58
